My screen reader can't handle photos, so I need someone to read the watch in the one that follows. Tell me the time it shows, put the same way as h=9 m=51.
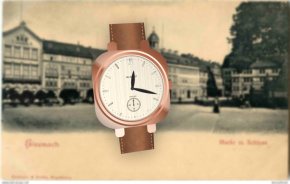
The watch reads h=12 m=18
